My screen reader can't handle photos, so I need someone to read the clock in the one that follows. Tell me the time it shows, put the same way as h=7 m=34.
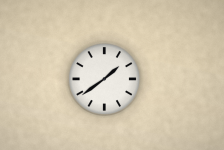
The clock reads h=1 m=39
